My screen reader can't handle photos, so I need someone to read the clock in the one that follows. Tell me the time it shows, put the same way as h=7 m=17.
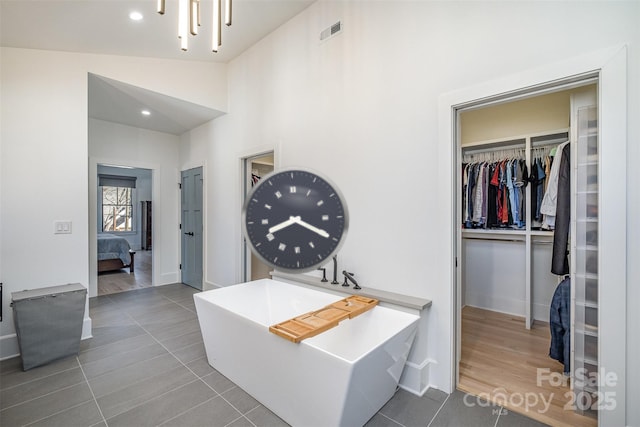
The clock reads h=8 m=20
